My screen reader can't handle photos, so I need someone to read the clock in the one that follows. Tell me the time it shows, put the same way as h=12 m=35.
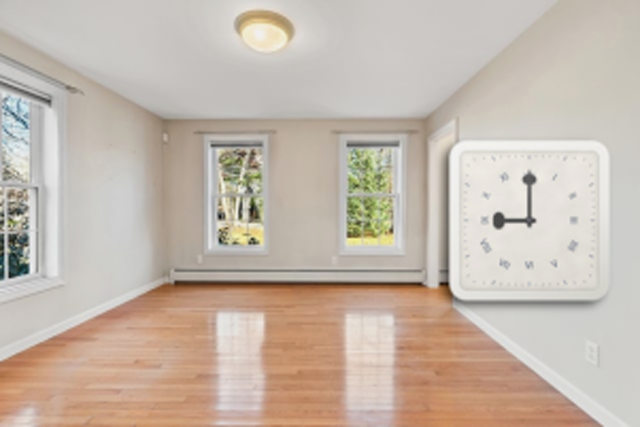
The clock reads h=9 m=0
